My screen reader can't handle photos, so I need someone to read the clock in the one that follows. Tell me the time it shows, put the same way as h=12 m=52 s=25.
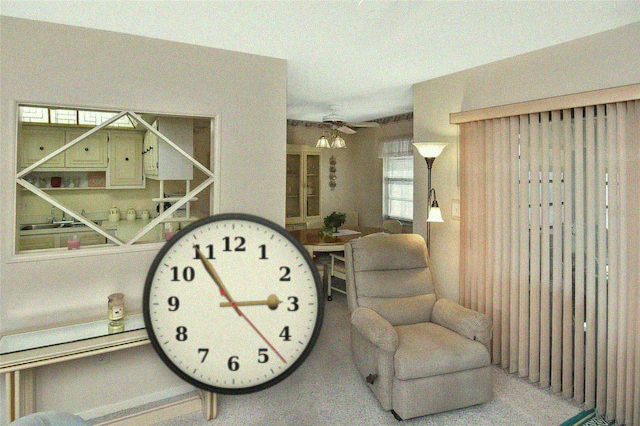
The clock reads h=2 m=54 s=23
